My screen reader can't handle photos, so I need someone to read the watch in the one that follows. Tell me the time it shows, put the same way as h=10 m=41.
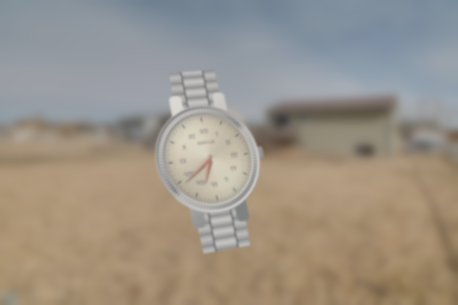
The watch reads h=6 m=39
